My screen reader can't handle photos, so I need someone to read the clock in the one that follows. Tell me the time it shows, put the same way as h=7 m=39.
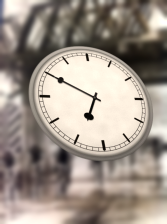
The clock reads h=6 m=50
